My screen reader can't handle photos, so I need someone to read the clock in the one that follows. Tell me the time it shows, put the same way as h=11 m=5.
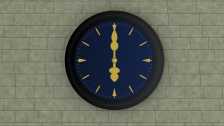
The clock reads h=6 m=0
